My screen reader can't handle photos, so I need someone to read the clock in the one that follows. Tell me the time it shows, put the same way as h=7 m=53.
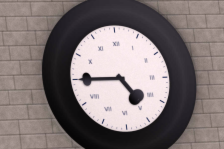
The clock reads h=4 m=45
